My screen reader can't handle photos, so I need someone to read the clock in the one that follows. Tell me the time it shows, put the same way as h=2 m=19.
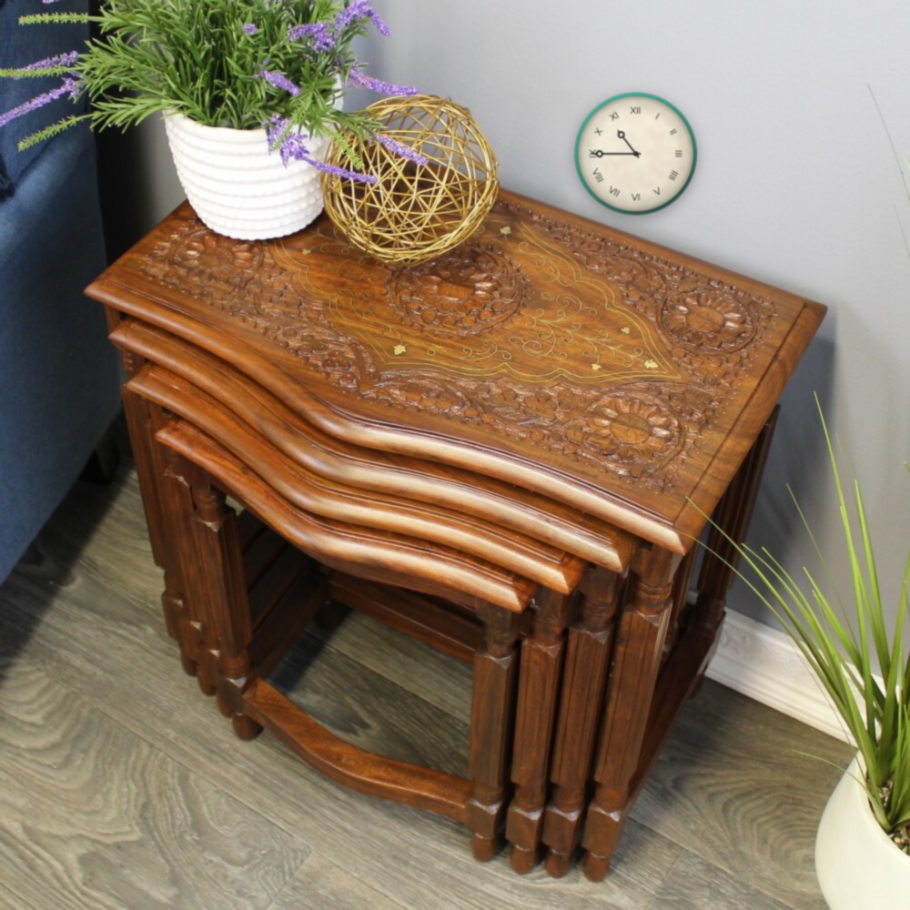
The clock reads h=10 m=45
